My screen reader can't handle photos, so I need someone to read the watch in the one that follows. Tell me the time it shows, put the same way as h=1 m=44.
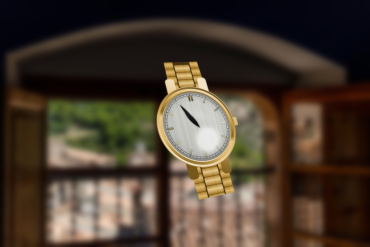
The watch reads h=10 m=55
